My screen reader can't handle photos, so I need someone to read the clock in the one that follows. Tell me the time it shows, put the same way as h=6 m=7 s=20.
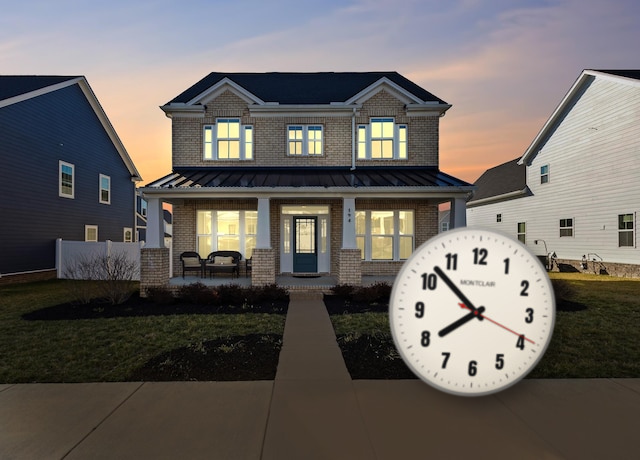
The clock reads h=7 m=52 s=19
